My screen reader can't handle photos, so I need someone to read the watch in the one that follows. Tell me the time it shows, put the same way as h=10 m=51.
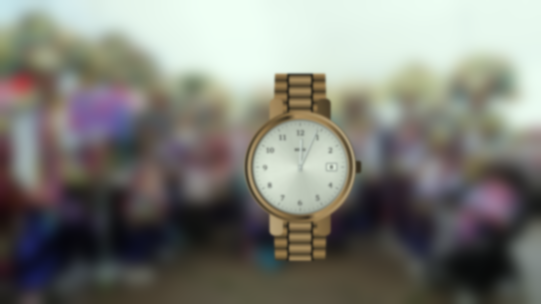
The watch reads h=12 m=4
